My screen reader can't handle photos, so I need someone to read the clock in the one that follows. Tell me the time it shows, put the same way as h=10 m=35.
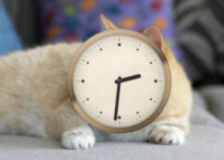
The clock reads h=2 m=31
